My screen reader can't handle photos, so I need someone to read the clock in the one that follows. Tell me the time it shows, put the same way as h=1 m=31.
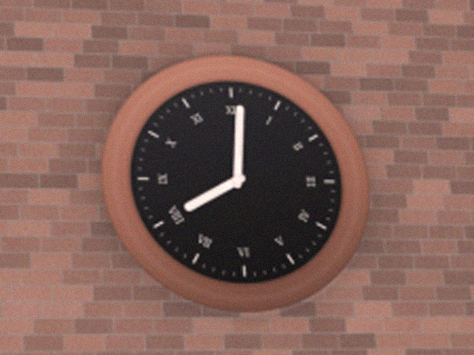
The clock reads h=8 m=1
